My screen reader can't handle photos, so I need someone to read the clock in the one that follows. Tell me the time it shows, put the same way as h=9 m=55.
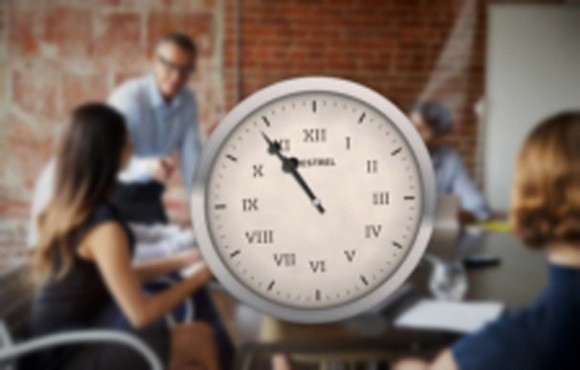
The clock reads h=10 m=54
